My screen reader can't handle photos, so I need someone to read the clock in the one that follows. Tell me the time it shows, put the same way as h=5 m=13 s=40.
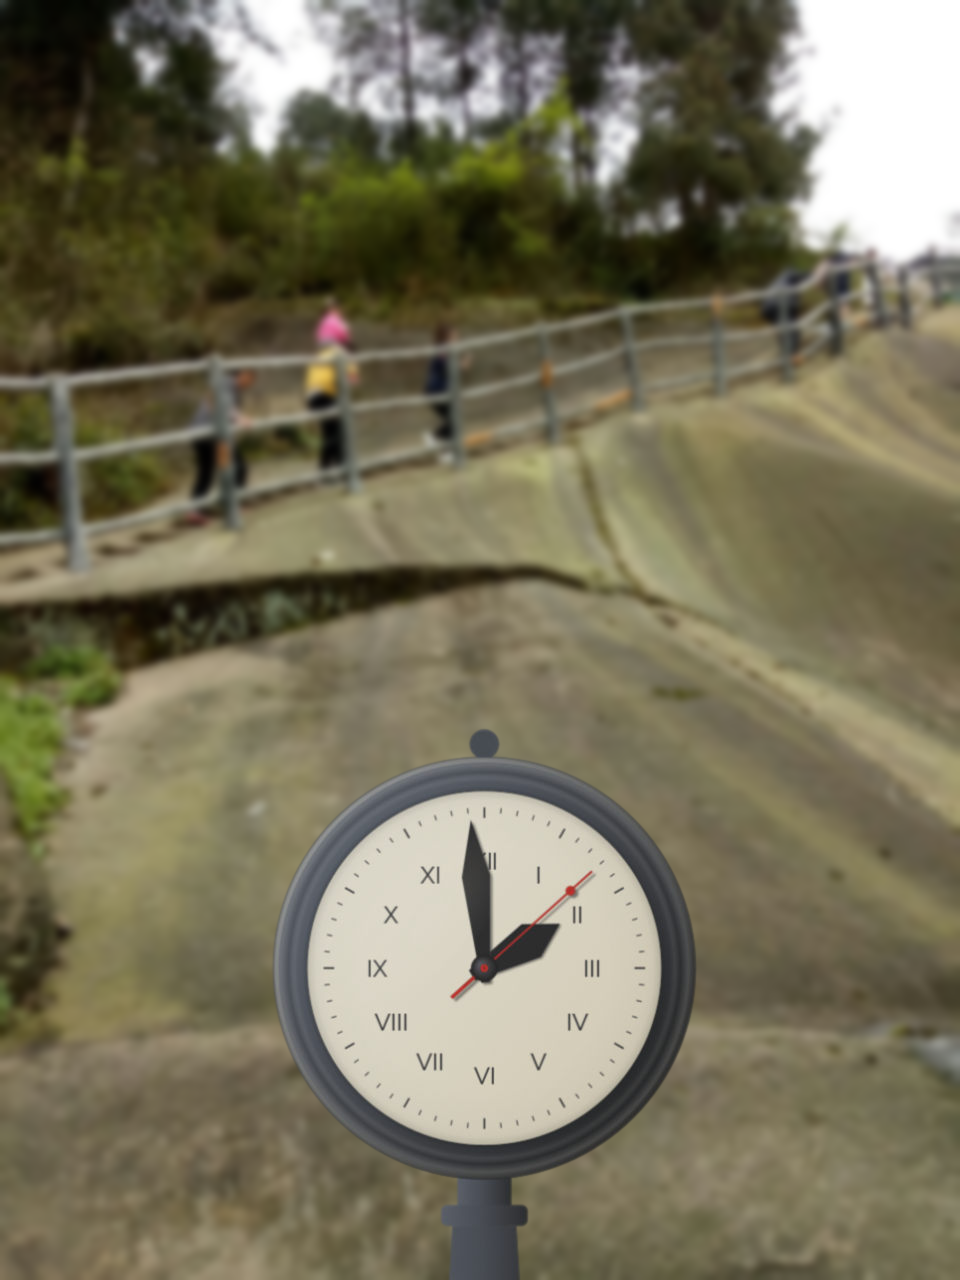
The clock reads h=1 m=59 s=8
